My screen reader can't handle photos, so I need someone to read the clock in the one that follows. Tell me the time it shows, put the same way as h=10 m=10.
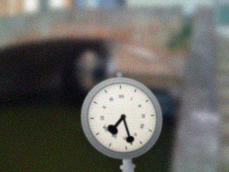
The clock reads h=7 m=28
